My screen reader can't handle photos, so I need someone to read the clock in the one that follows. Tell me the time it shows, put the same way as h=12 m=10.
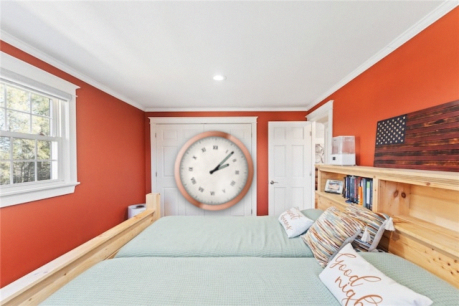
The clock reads h=2 m=7
